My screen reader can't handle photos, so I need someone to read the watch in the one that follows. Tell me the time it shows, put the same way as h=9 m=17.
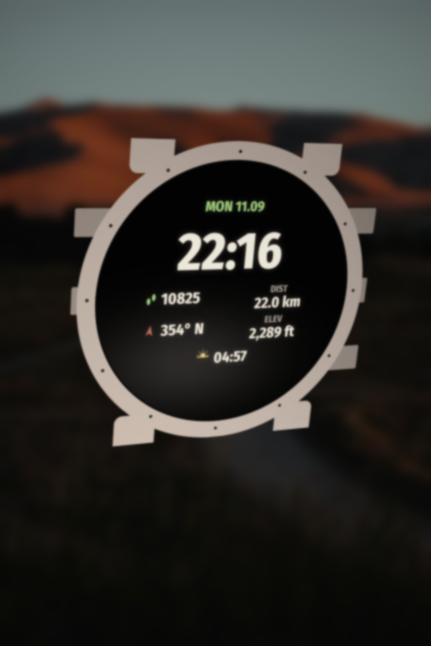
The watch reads h=22 m=16
